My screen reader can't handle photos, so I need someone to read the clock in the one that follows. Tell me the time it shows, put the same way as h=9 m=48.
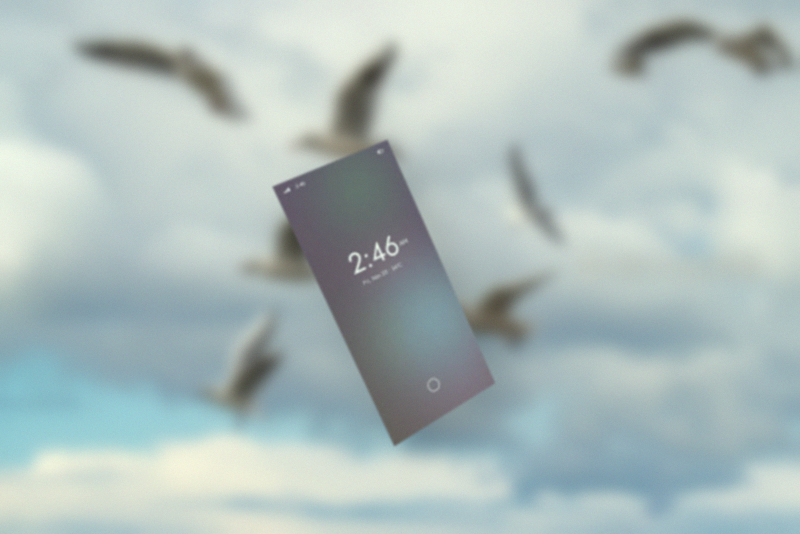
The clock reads h=2 m=46
